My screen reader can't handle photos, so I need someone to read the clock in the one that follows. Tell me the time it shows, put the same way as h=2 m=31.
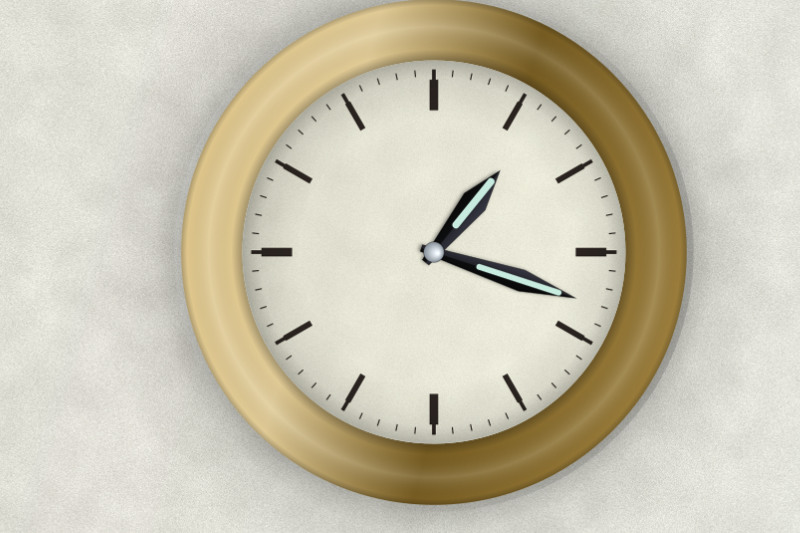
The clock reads h=1 m=18
